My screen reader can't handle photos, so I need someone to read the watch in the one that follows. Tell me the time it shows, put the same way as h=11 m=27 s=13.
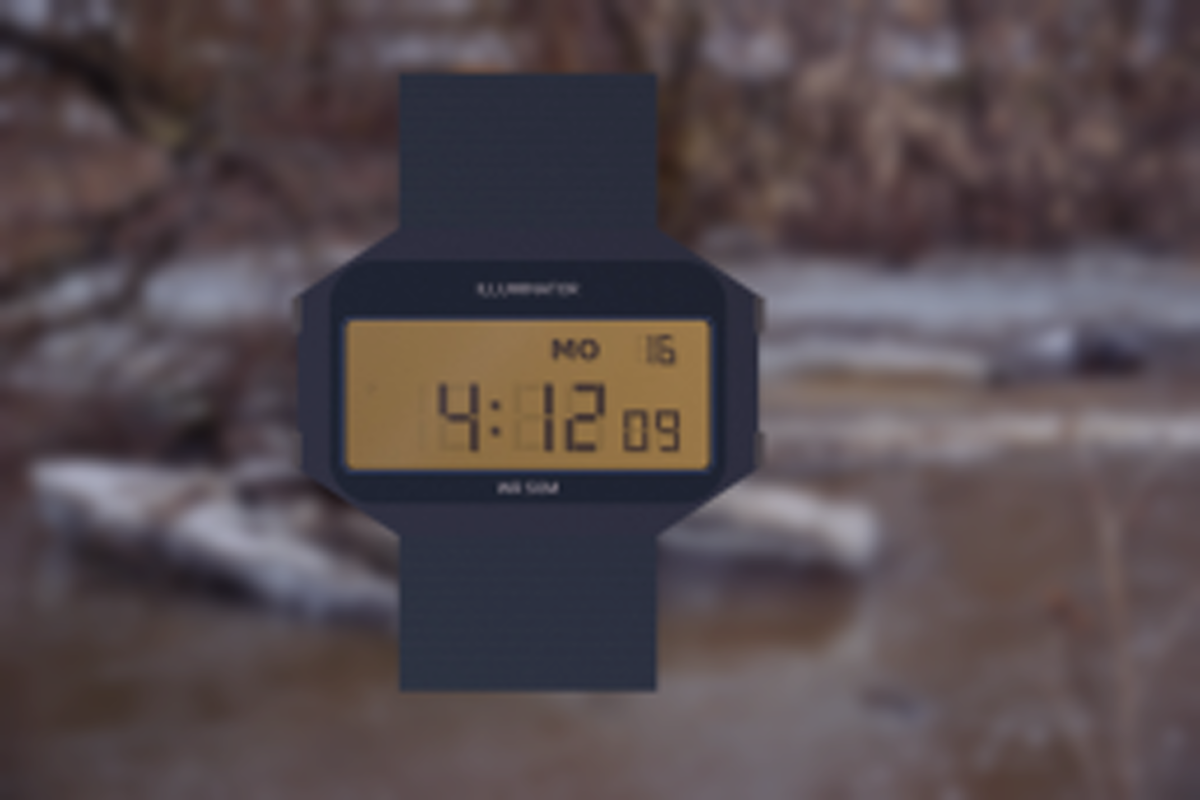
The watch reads h=4 m=12 s=9
